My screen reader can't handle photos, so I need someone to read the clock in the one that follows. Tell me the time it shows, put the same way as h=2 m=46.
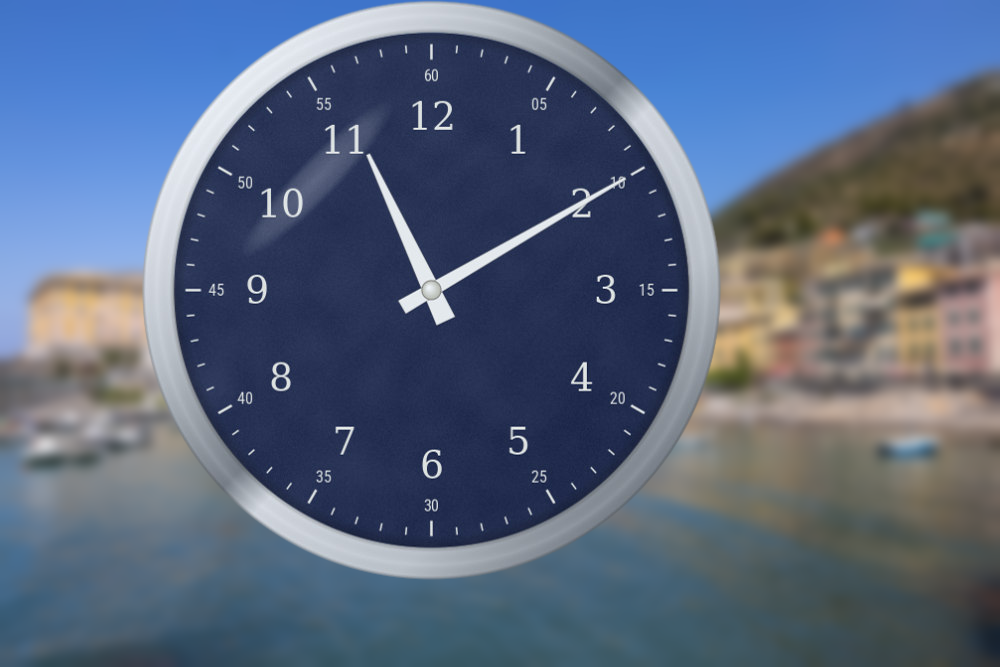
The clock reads h=11 m=10
